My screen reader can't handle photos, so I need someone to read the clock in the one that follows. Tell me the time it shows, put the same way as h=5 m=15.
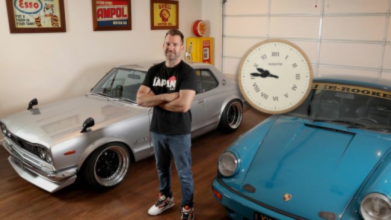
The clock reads h=9 m=46
